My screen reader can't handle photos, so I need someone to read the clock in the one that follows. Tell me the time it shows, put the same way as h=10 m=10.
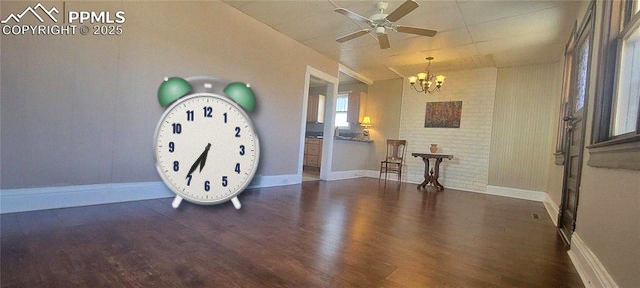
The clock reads h=6 m=36
